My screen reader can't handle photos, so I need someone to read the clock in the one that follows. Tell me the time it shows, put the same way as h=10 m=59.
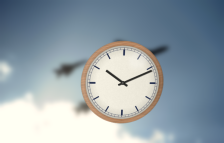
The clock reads h=10 m=11
